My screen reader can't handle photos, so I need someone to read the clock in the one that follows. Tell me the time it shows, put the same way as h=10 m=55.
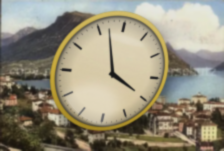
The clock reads h=3 m=57
